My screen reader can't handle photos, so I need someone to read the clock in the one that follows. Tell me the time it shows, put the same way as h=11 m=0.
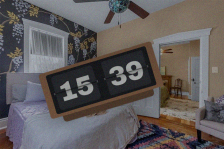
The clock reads h=15 m=39
